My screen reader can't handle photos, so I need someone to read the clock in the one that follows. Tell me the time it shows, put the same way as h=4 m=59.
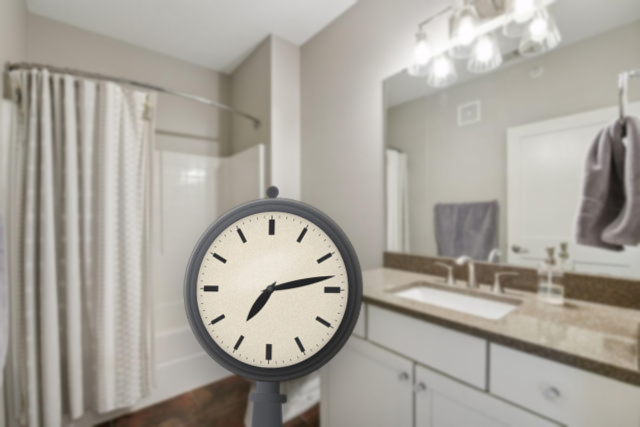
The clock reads h=7 m=13
